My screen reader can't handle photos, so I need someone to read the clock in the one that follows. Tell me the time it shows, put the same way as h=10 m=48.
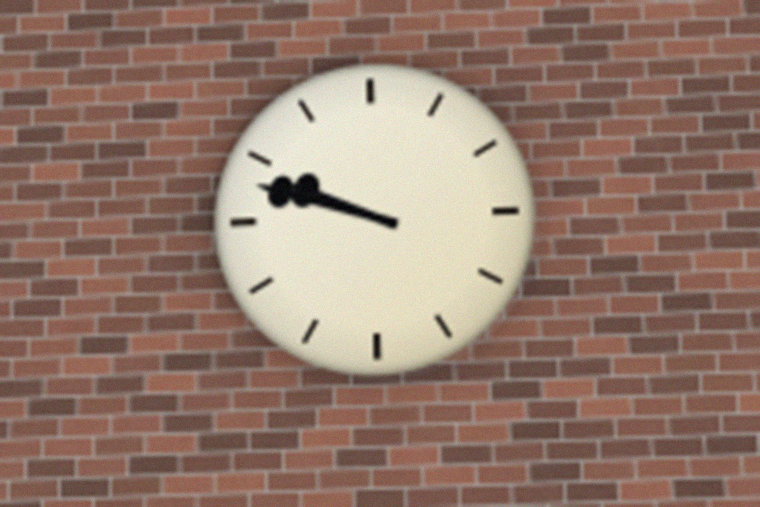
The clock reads h=9 m=48
